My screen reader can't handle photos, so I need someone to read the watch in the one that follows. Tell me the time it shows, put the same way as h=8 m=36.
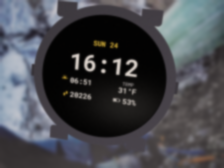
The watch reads h=16 m=12
